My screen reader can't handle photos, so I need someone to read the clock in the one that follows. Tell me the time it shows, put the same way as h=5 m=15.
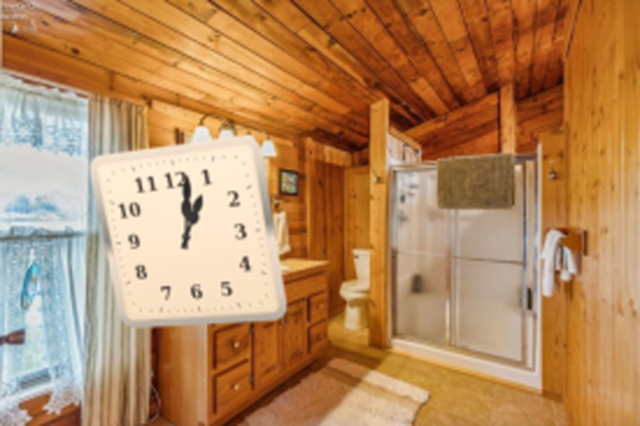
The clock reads h=1 m=2
